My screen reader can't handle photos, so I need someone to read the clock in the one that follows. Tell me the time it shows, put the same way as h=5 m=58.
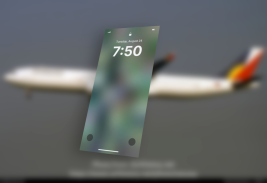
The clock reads h=7 m=50
